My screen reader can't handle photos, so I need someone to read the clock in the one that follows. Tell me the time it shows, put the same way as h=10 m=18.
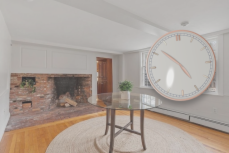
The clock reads h=4 m=52
